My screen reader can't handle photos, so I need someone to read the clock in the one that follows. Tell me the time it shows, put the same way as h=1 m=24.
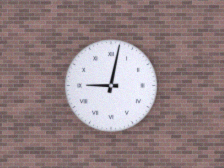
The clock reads h=9 m=2
